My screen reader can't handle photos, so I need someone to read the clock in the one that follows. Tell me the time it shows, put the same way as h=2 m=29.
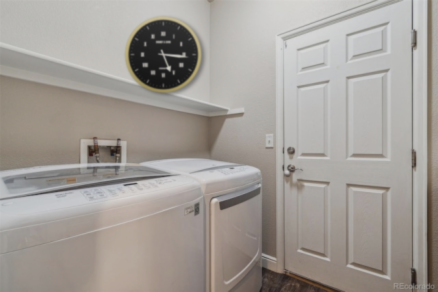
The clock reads h=5 m=16
